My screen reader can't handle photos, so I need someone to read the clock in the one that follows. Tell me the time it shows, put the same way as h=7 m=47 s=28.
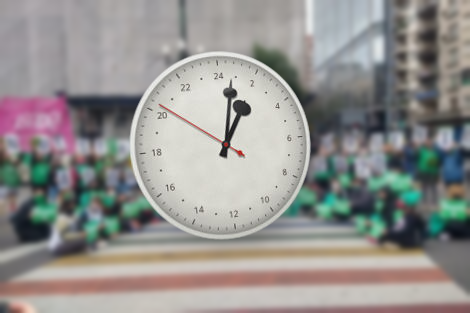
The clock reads h=2 m=1 s=51
